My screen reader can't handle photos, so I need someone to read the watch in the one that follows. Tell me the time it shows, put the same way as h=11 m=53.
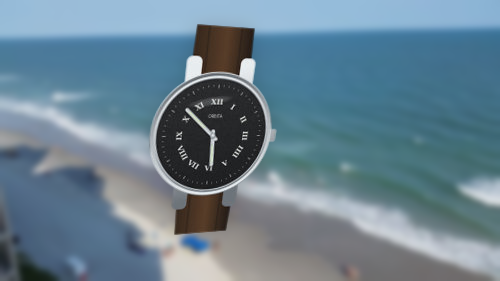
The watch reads h=5 m=52
